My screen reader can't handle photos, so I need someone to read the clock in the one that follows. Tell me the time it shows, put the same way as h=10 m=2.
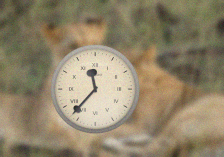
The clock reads h=11 m=37
